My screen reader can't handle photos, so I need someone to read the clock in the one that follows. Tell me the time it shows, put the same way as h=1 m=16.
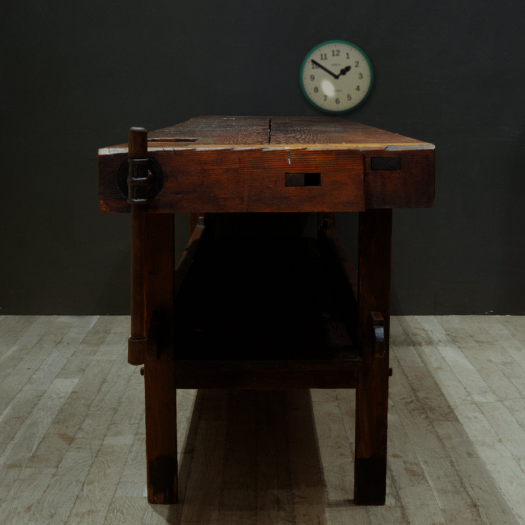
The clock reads h=1 m=51
